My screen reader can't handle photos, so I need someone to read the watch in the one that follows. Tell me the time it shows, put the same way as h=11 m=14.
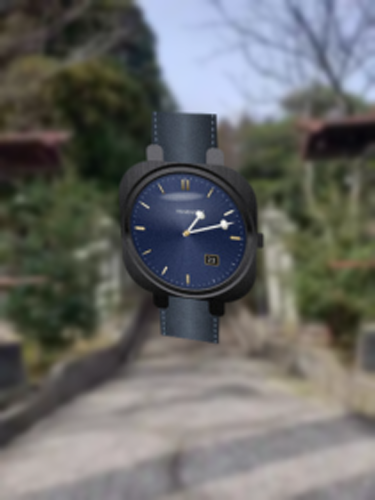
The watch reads h=1 m=12
